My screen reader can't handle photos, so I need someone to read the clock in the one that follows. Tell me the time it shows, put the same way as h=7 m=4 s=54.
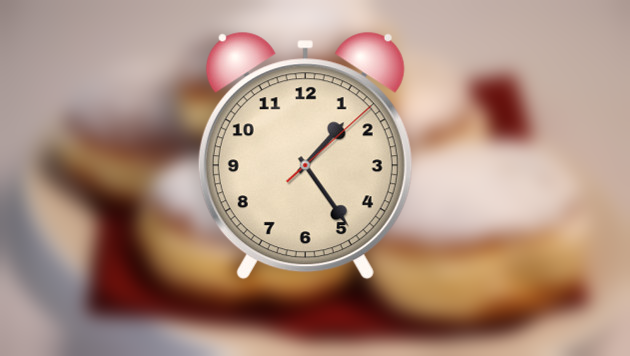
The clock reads h=1 m=24 s=8
